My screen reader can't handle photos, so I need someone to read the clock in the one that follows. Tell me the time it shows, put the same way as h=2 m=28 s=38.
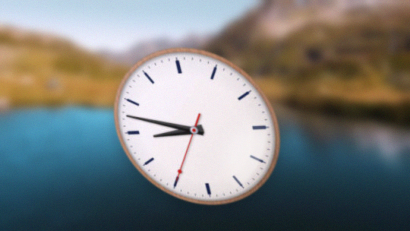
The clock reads h=8 m=47 s=35
